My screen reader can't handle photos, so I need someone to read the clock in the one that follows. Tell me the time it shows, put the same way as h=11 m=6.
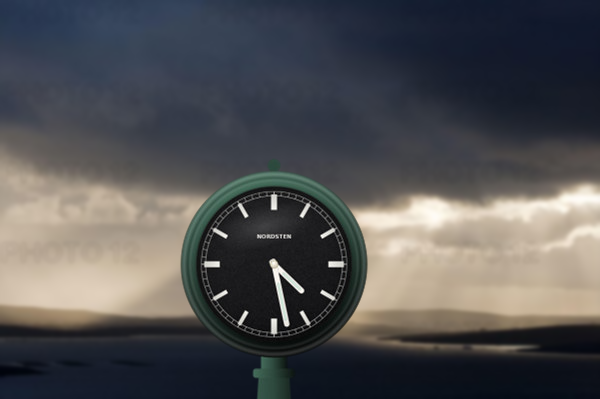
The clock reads h=4 m=28
